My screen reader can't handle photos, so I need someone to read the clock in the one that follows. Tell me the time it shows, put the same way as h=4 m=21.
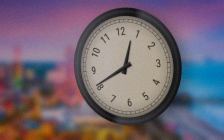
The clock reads h=12 m=41
